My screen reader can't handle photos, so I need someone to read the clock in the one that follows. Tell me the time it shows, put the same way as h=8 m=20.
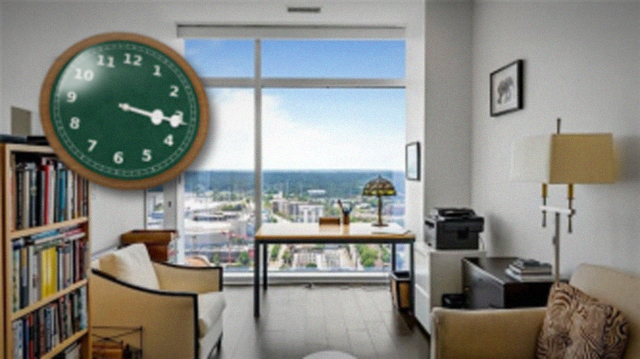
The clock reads h=3 m=16
